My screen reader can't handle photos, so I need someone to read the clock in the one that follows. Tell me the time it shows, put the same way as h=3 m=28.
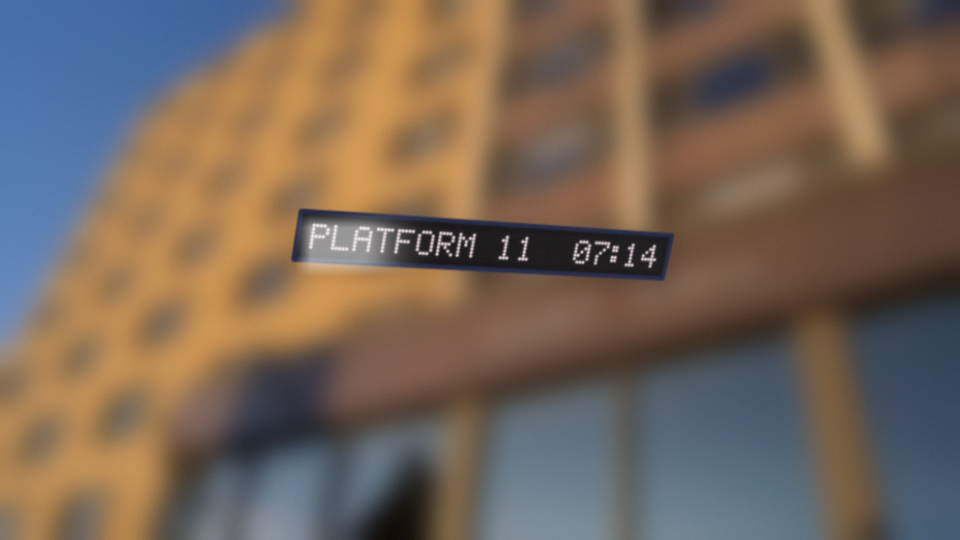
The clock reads h=7 m=14
